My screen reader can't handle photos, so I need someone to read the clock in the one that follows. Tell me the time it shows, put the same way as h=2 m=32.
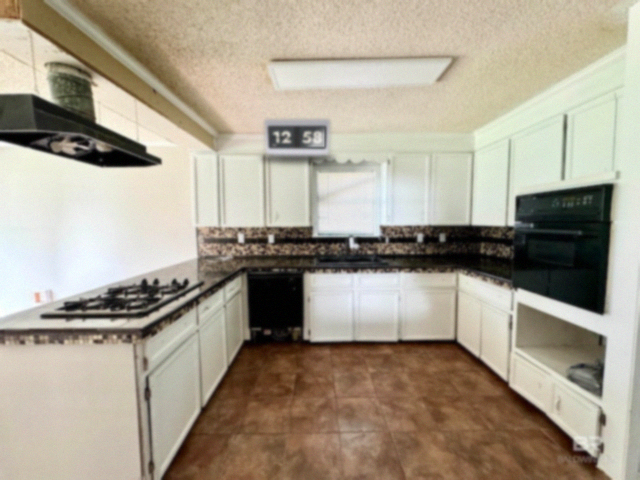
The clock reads h=12 m=58
